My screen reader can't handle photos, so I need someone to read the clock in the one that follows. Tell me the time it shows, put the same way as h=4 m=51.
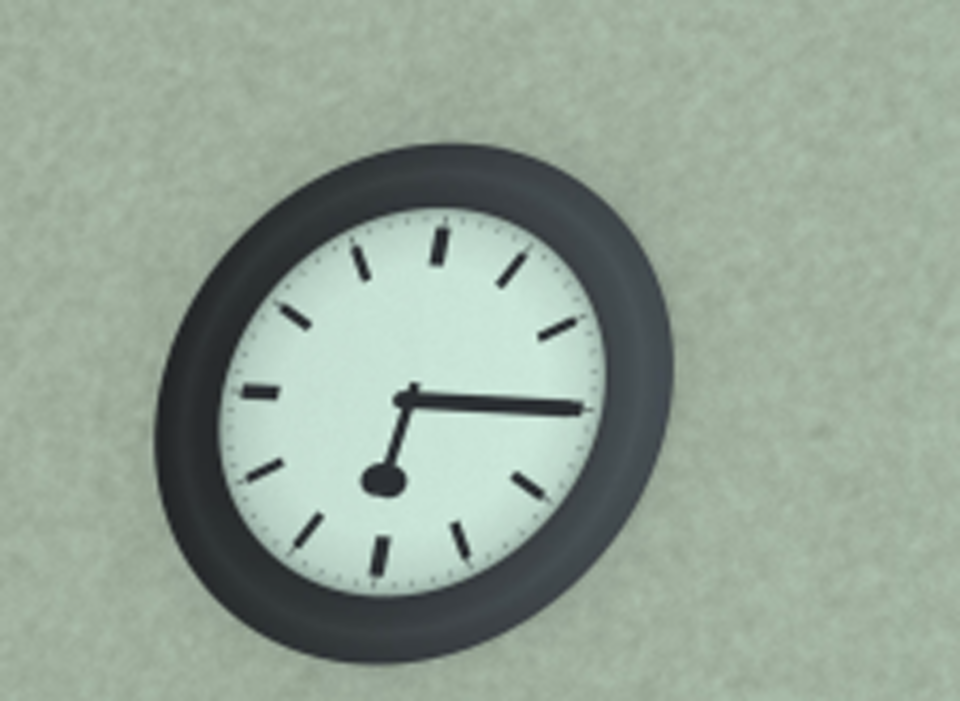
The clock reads h=6 m=15
